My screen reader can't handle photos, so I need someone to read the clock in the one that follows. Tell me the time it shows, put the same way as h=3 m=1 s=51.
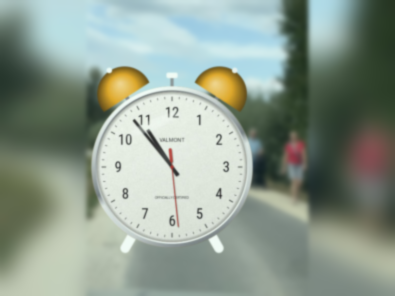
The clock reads h=10 m=53 s=29
